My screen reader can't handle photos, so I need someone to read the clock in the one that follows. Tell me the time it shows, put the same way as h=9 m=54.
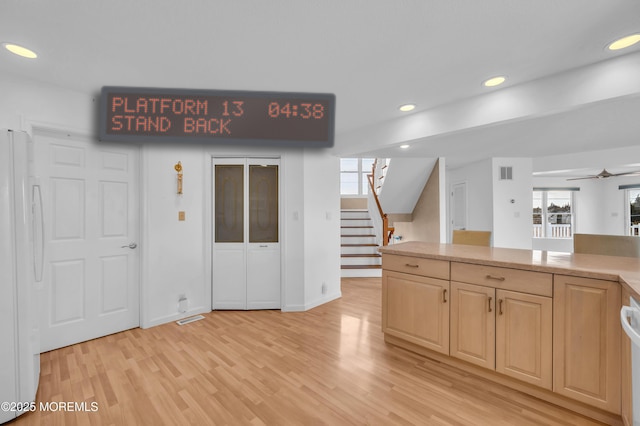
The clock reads h=4 m=38
